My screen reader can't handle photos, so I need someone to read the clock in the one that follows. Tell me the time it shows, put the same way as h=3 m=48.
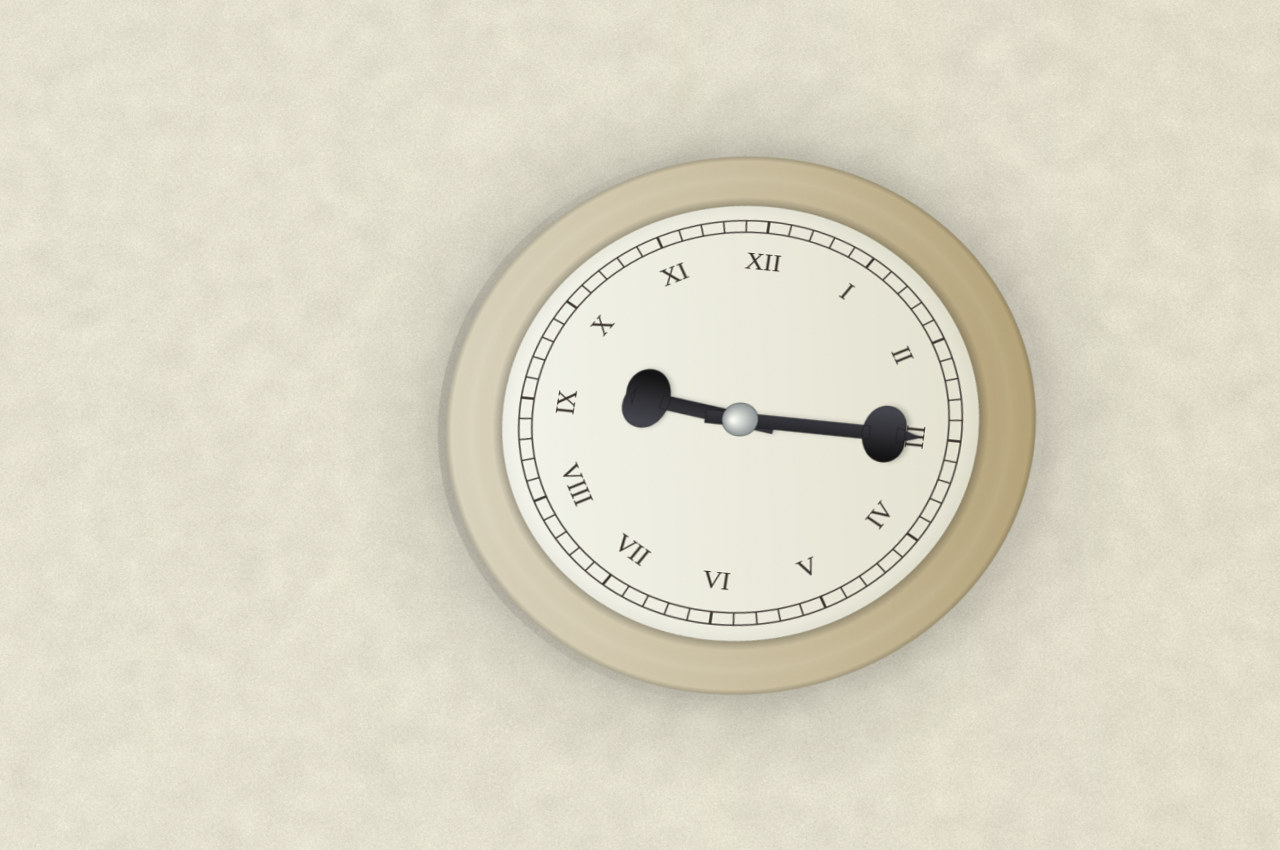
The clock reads h=9 m=15
